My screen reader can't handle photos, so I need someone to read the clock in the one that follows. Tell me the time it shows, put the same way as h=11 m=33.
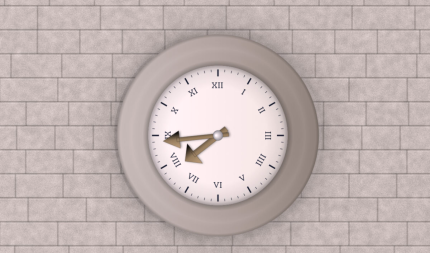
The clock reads h=7 m=44
